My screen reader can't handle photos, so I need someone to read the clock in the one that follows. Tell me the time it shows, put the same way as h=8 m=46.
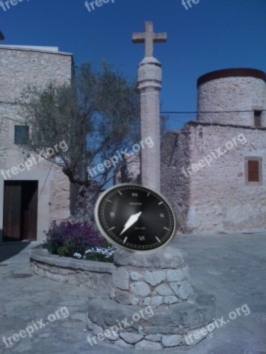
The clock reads h=7 m=37
